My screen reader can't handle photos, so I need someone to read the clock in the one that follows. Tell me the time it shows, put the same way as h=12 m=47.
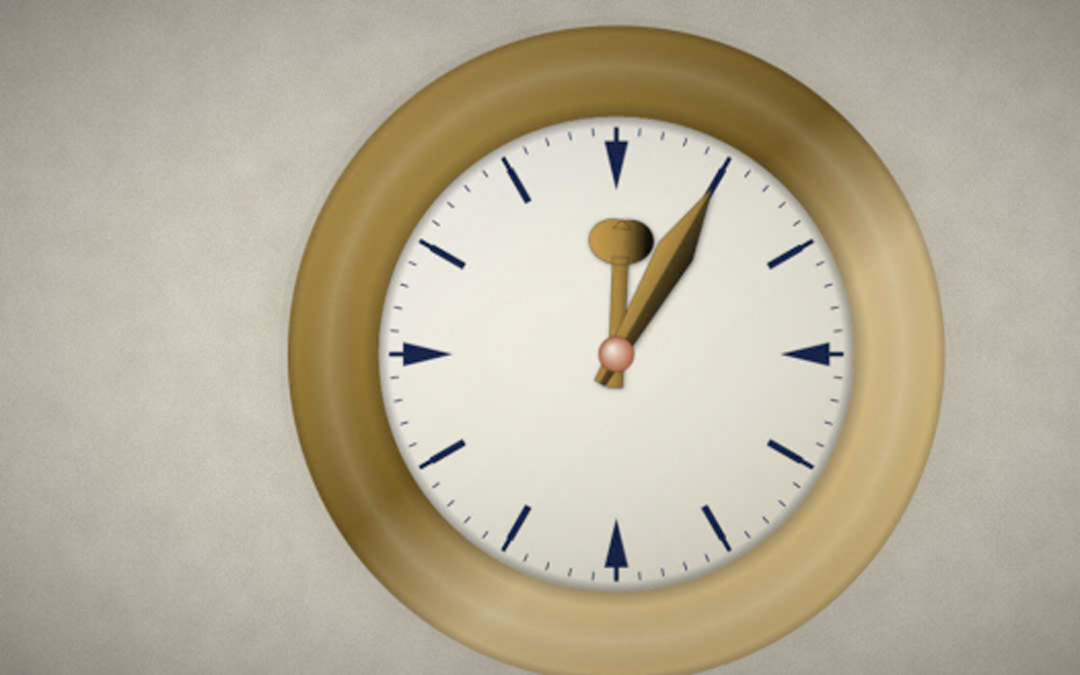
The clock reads h=12 m=5
